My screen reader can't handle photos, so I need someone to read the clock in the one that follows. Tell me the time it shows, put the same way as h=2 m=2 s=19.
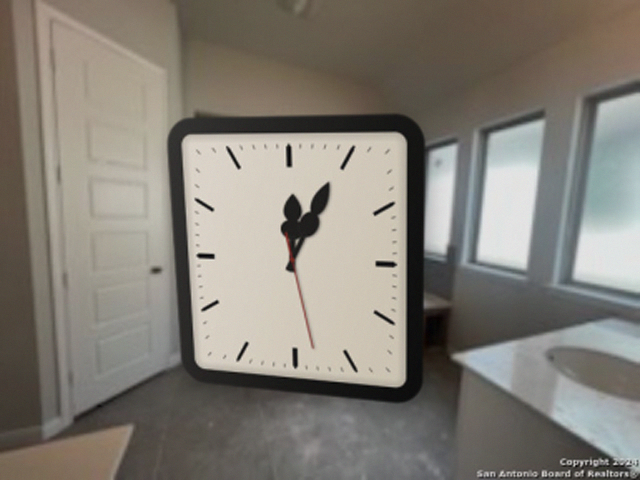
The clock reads h=12 m=4 s=28
